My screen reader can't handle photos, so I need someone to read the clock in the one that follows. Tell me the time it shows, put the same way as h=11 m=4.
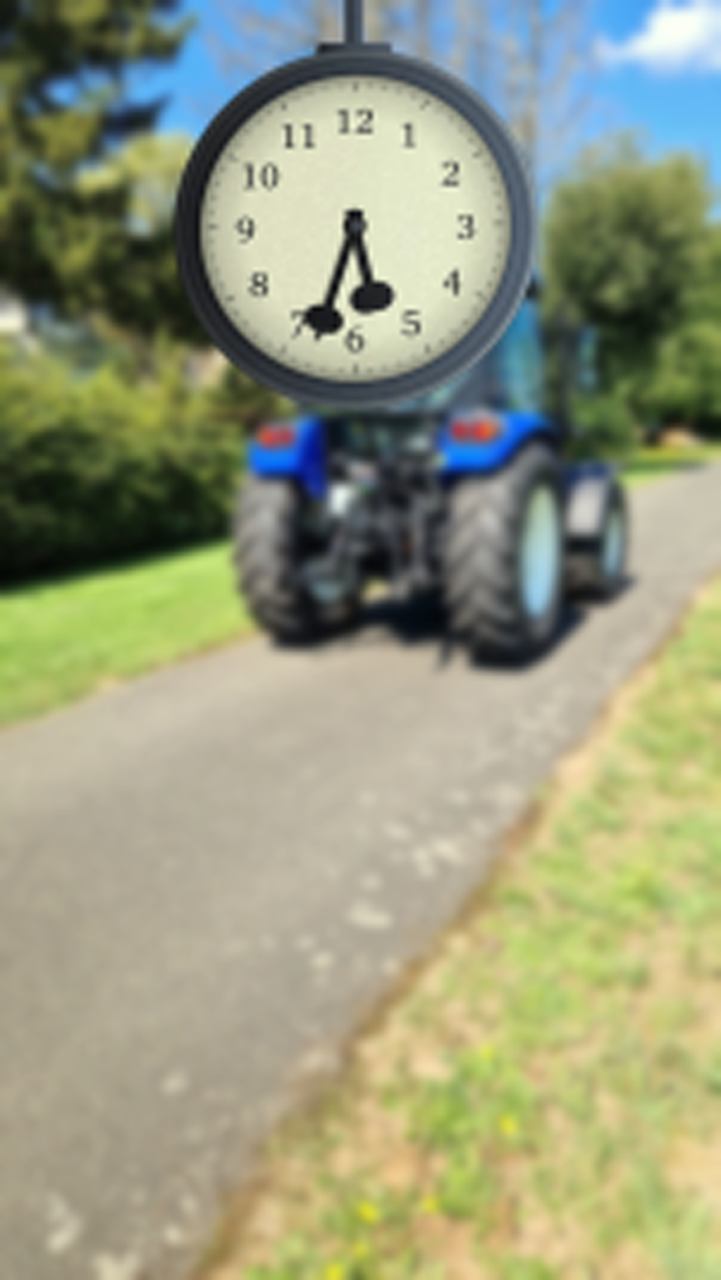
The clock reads h=5 m=33
